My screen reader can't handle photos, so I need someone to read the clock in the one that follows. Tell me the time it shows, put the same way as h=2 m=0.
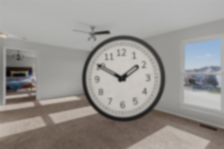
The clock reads h=1 m=50
